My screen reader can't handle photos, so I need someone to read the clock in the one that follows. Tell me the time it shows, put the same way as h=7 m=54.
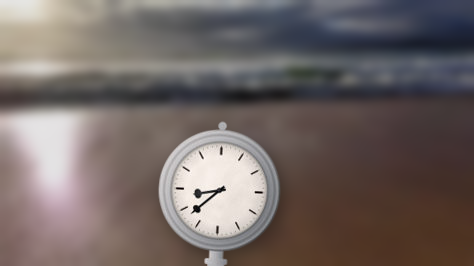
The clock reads h=8 m=38
